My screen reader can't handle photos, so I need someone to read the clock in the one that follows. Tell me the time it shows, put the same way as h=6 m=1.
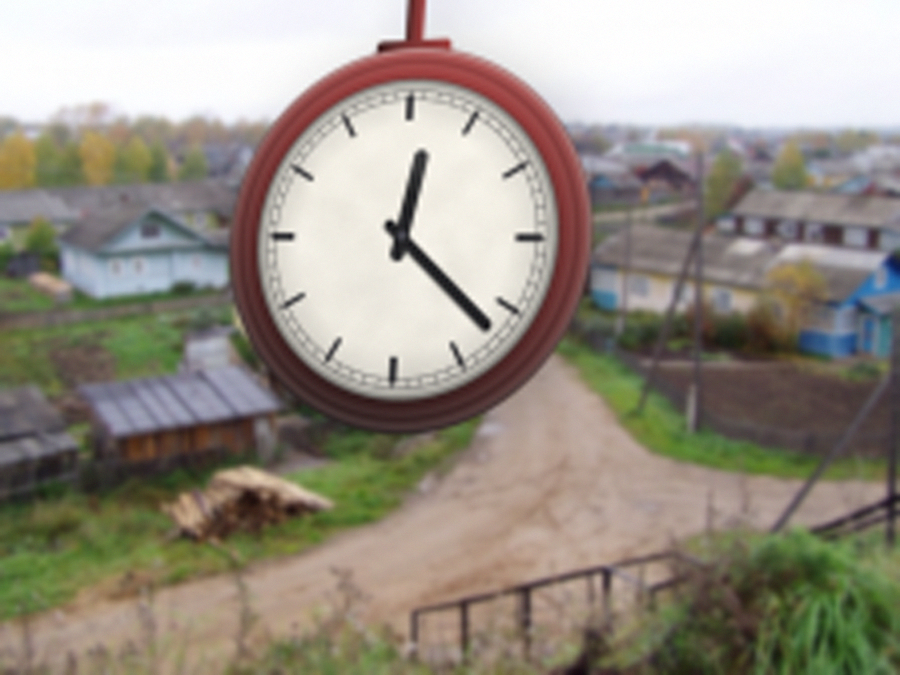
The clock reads h=12 m=22
